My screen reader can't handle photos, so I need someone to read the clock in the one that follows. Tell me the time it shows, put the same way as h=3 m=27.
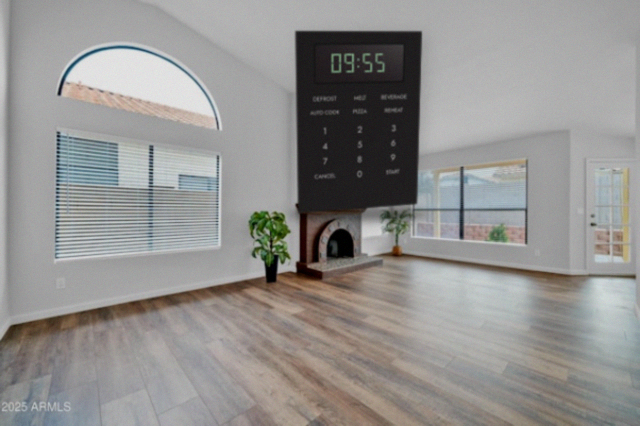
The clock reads h=9 m=55
